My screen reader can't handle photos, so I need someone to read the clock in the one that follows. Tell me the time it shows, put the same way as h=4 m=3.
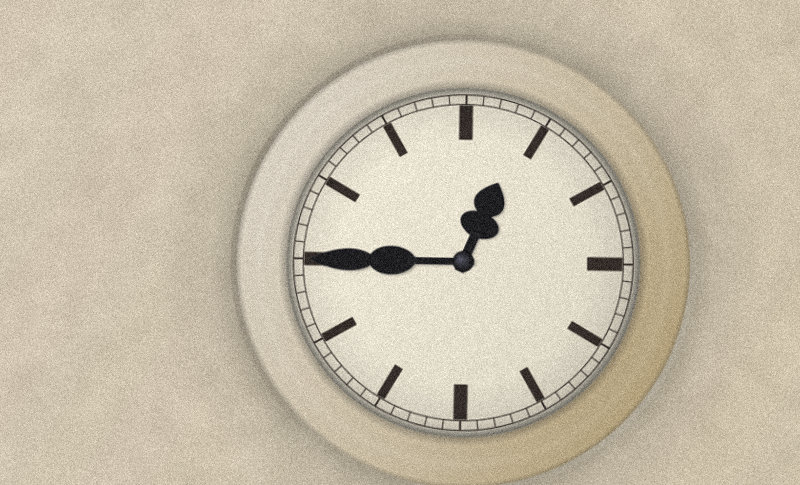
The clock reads h=12 m=45
